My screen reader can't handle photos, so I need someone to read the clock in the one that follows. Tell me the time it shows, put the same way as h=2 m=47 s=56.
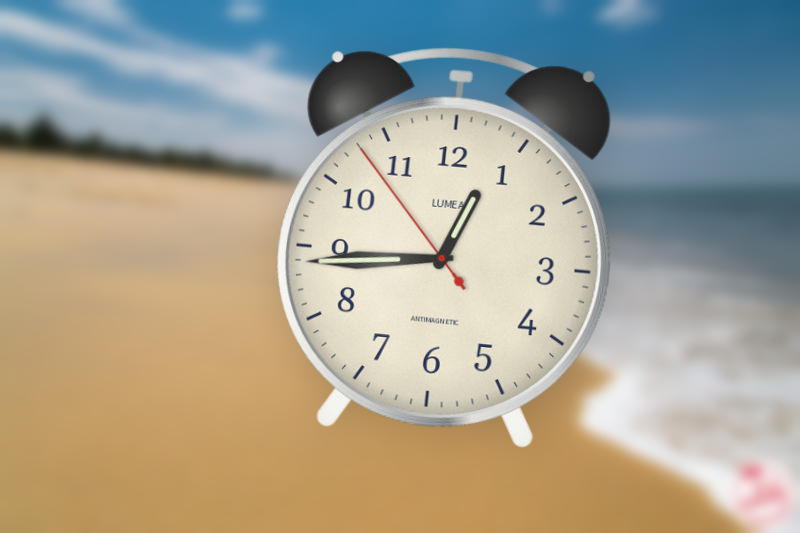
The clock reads h=12 m=43 s=53
